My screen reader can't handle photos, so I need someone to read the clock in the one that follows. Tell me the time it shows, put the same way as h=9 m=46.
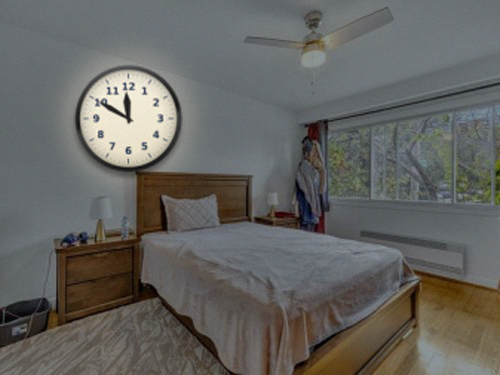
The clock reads h=11 m=50
